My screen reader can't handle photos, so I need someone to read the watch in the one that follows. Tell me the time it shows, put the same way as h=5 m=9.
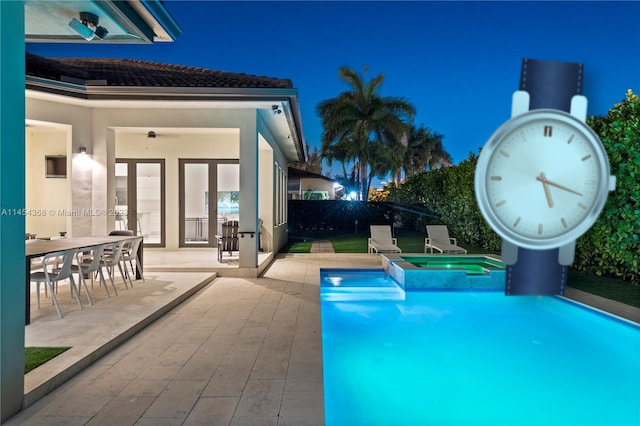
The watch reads h=5 m=18
